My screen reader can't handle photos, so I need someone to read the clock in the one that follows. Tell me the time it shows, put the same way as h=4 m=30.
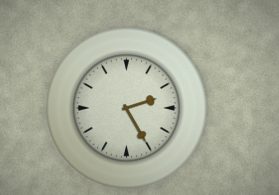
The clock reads h=2 m=25
